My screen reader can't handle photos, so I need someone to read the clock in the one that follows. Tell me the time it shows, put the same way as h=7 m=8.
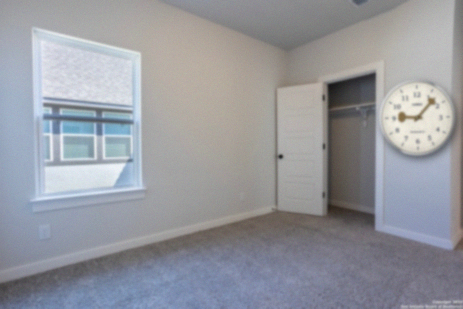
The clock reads h=9 m=7
